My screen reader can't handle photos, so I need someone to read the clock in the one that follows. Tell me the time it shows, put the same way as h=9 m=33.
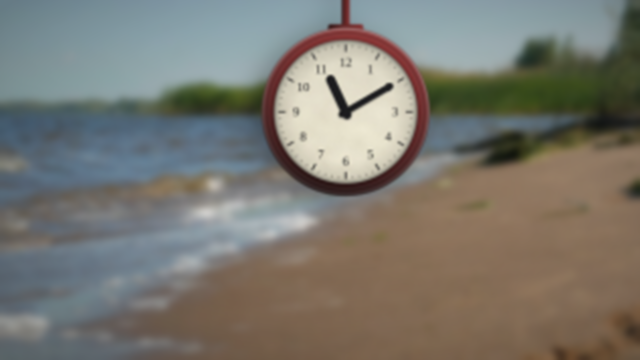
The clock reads h=11 m=10
